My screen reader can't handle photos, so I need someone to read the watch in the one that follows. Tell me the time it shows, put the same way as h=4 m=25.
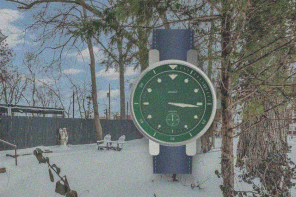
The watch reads h=3 m=16
